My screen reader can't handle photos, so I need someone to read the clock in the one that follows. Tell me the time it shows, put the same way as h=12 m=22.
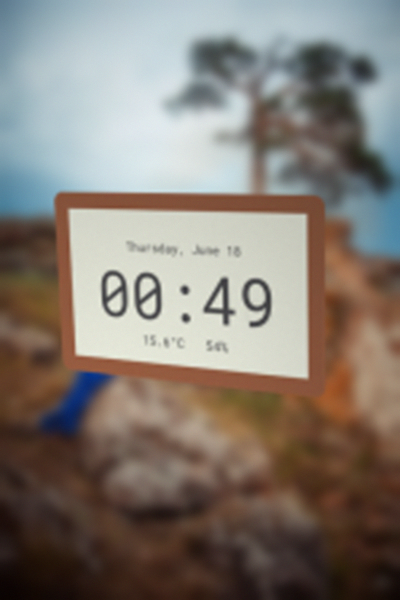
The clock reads h=0 m=49
